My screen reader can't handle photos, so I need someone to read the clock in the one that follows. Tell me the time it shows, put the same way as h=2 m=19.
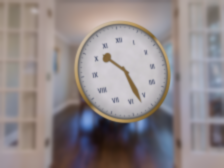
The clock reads h=10 m=27
